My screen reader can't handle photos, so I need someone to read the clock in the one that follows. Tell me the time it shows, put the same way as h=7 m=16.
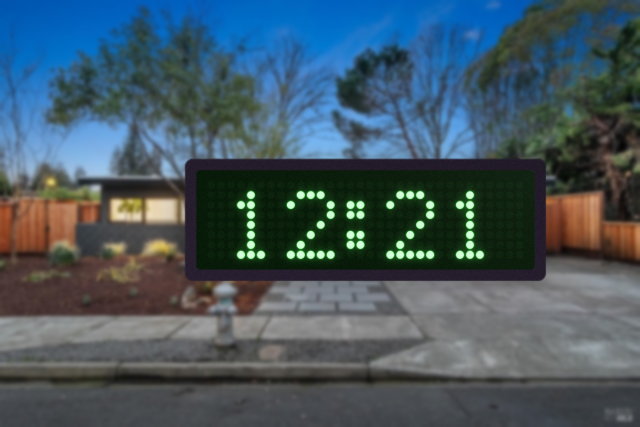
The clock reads h=12 m=21
